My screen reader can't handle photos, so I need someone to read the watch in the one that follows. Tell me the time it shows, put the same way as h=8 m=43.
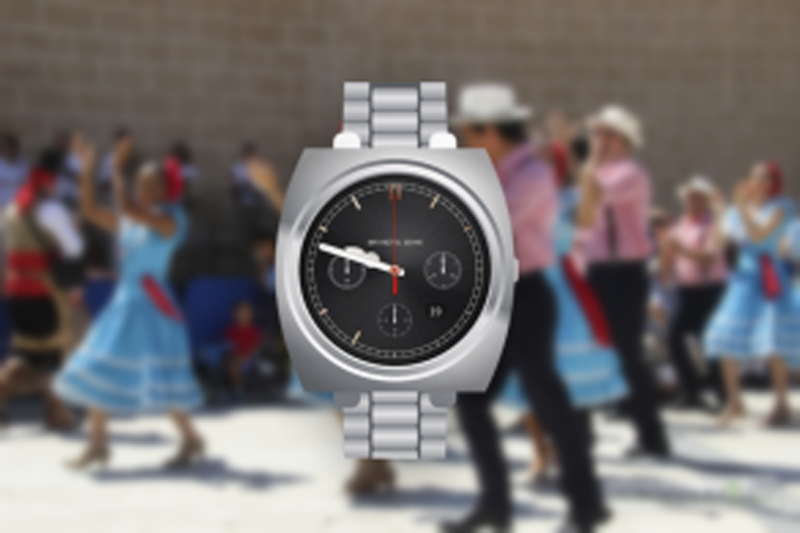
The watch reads h=9 m=48
